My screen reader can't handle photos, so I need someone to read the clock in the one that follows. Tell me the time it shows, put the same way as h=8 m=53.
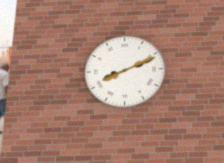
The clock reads h=8 m=11
